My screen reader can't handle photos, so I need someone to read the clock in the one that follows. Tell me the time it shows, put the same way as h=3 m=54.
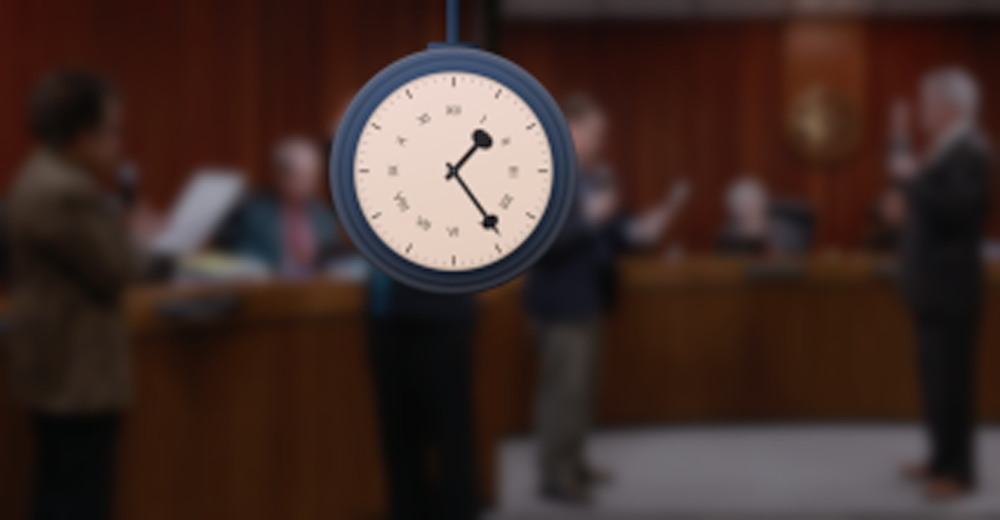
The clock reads h=1 m=24
